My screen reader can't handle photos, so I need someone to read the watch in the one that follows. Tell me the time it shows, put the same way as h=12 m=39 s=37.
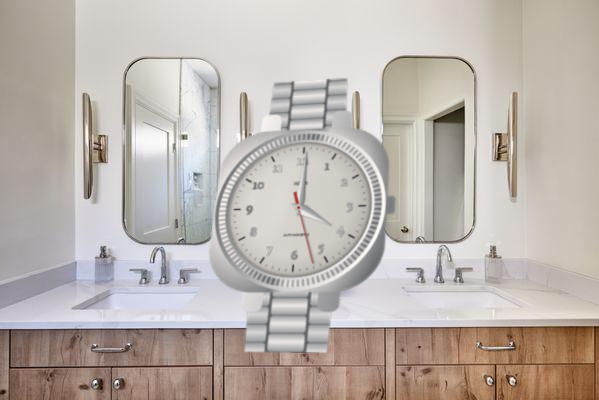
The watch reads h=4 m=0 s=27
